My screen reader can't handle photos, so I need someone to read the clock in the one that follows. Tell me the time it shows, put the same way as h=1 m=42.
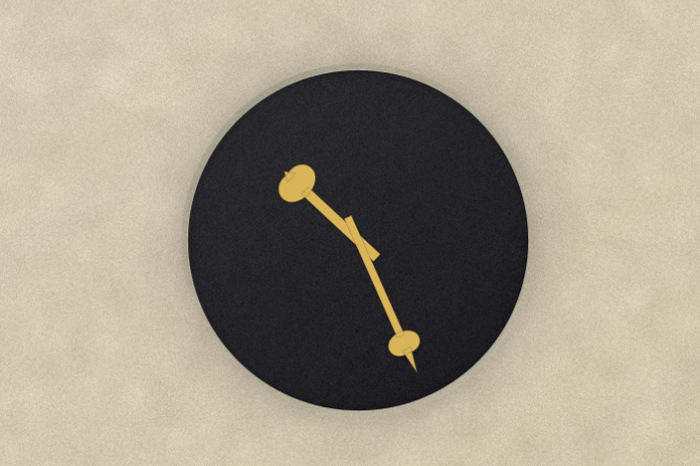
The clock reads h=10 m=26
